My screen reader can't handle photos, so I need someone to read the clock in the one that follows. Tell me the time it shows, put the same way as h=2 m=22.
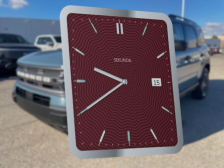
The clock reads h=9 m=40
